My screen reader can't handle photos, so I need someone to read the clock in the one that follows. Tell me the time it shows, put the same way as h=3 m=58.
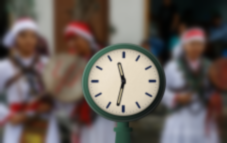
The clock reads h=11 m=32
